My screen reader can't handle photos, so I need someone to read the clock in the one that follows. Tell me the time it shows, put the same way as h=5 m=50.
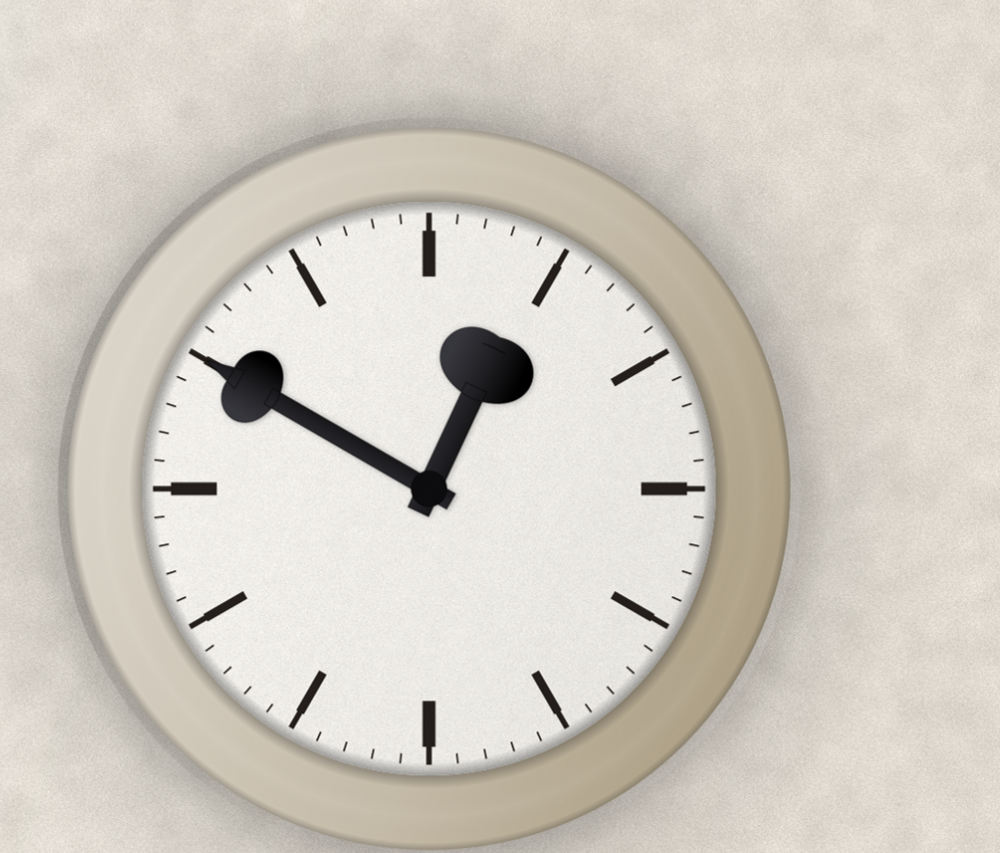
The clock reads h=12 m=50
